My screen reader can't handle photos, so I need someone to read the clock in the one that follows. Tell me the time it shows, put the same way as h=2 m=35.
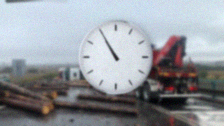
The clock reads h=10 m=55
